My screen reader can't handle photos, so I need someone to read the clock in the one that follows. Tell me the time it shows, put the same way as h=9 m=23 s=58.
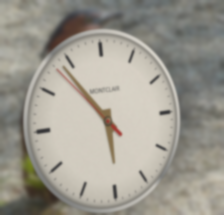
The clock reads h=5 m=53 s=53
